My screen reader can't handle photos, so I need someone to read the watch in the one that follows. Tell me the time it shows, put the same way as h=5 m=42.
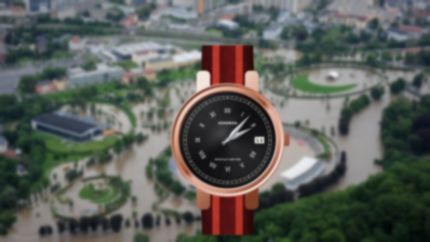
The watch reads h=2 m=7
